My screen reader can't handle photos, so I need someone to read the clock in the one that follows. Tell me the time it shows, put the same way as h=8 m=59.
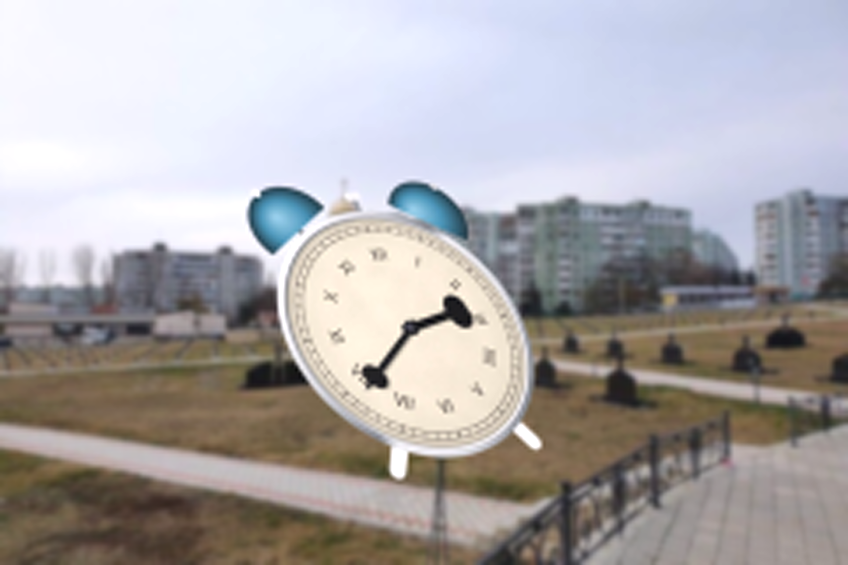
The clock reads h=2 m=39
